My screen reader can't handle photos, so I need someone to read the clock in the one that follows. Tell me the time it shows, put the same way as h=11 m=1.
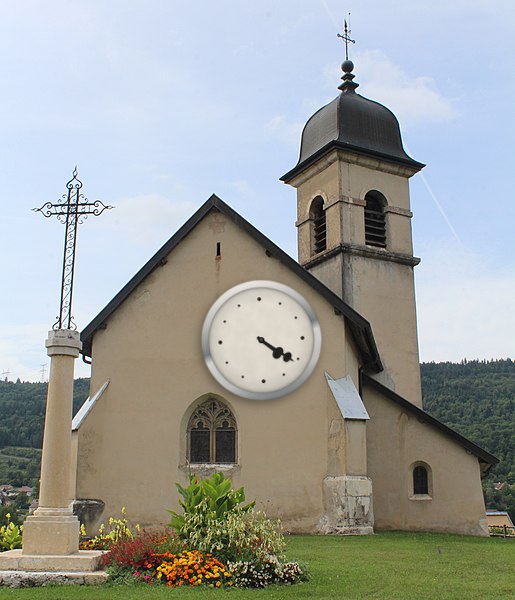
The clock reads h=4 m=21
